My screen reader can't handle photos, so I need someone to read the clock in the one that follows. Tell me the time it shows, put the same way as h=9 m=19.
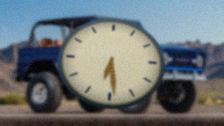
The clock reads h=6 m=29
